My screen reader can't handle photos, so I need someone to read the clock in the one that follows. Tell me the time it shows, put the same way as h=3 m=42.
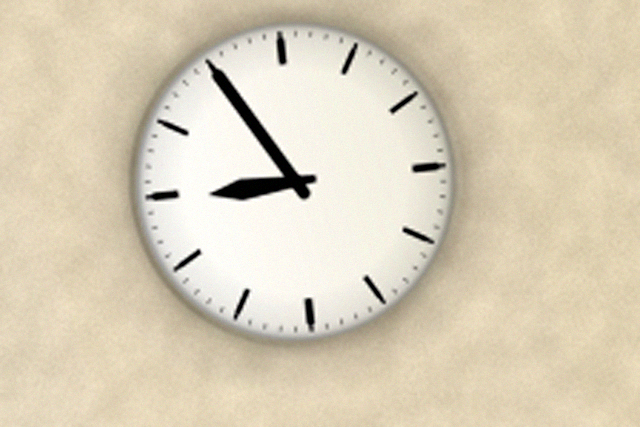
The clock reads h=8 m=55
